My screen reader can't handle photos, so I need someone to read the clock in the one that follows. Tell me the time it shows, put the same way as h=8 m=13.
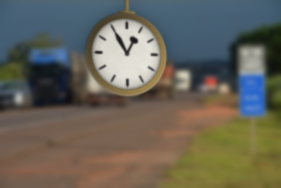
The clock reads h=12 m=55
